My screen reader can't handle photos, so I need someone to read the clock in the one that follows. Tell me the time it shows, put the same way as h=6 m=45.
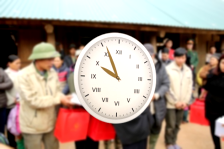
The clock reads h=9 m=56
